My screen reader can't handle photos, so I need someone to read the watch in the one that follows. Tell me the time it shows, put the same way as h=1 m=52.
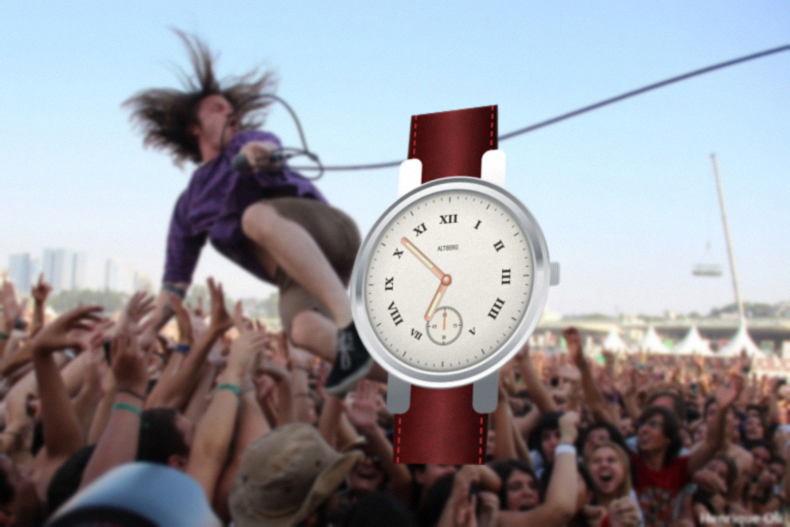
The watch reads h=6 m=52
